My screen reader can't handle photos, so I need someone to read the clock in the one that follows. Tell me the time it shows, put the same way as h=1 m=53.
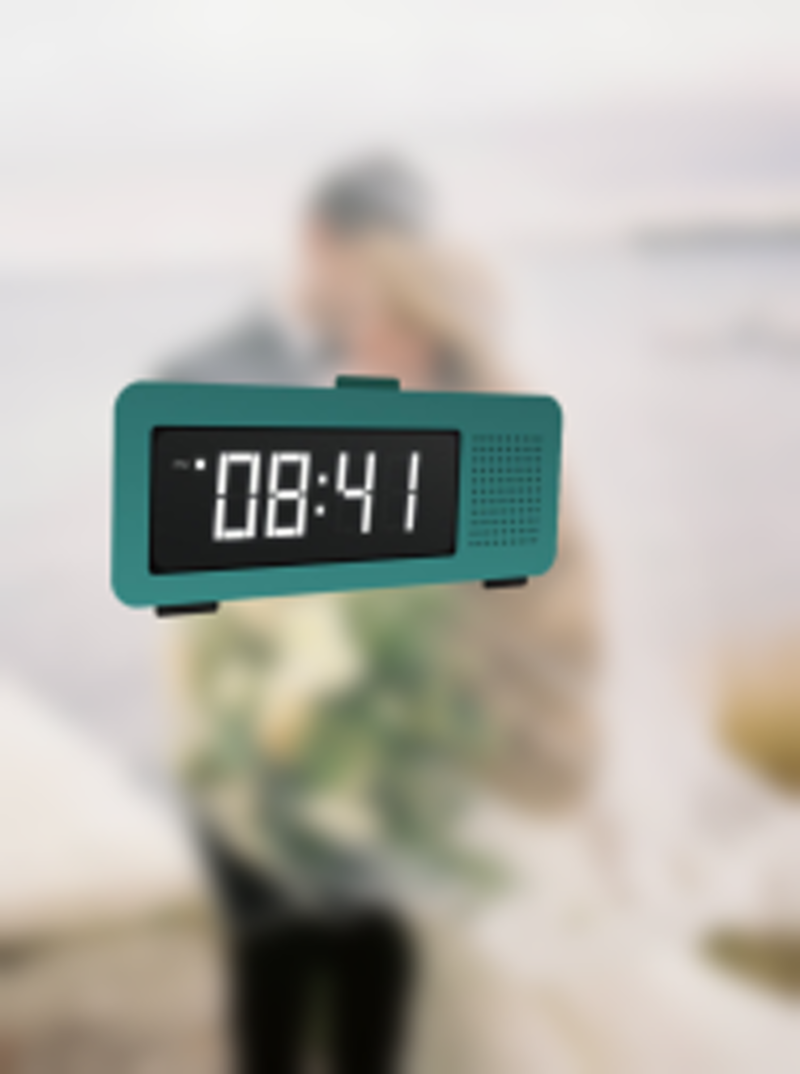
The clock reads h=8 m=41
